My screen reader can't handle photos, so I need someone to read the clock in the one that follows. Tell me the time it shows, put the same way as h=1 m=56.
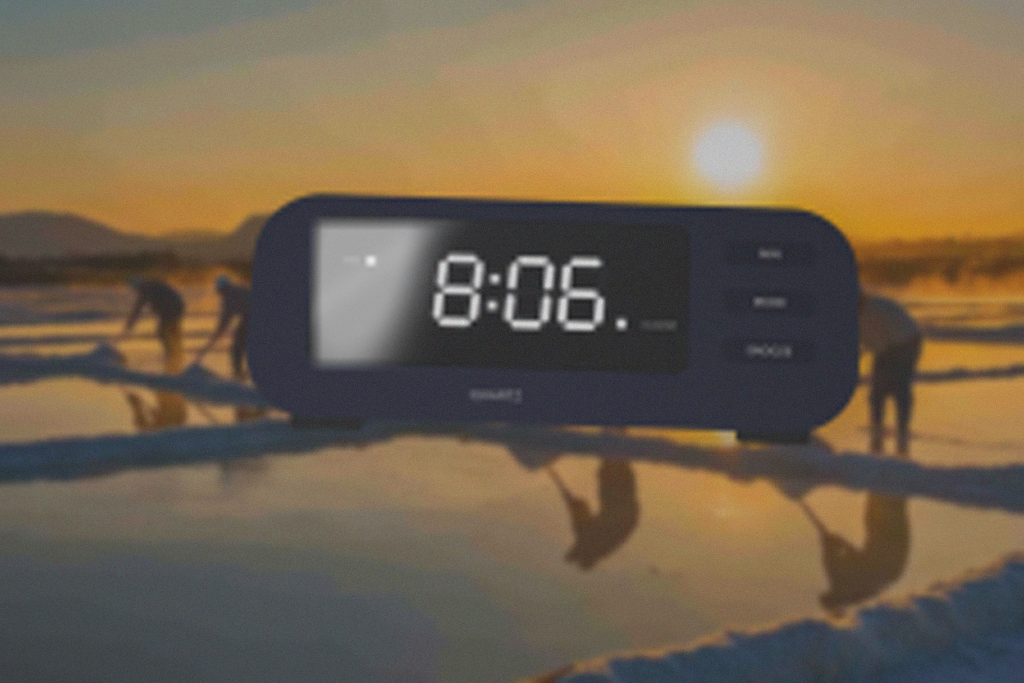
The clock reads h=8 m=6
